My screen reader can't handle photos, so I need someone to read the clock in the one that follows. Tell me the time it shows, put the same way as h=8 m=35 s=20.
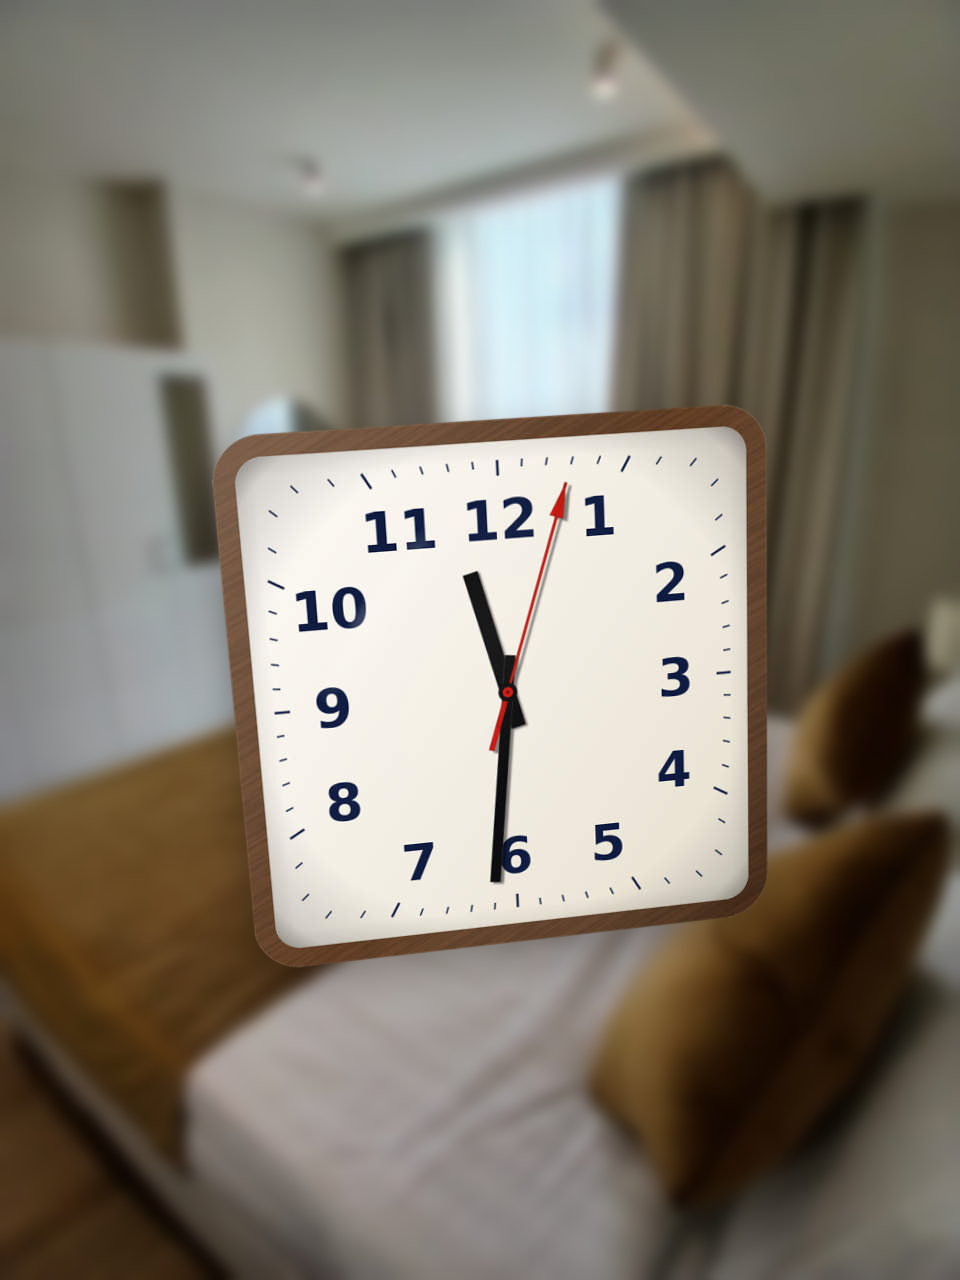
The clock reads h=11 m=31 s=3
